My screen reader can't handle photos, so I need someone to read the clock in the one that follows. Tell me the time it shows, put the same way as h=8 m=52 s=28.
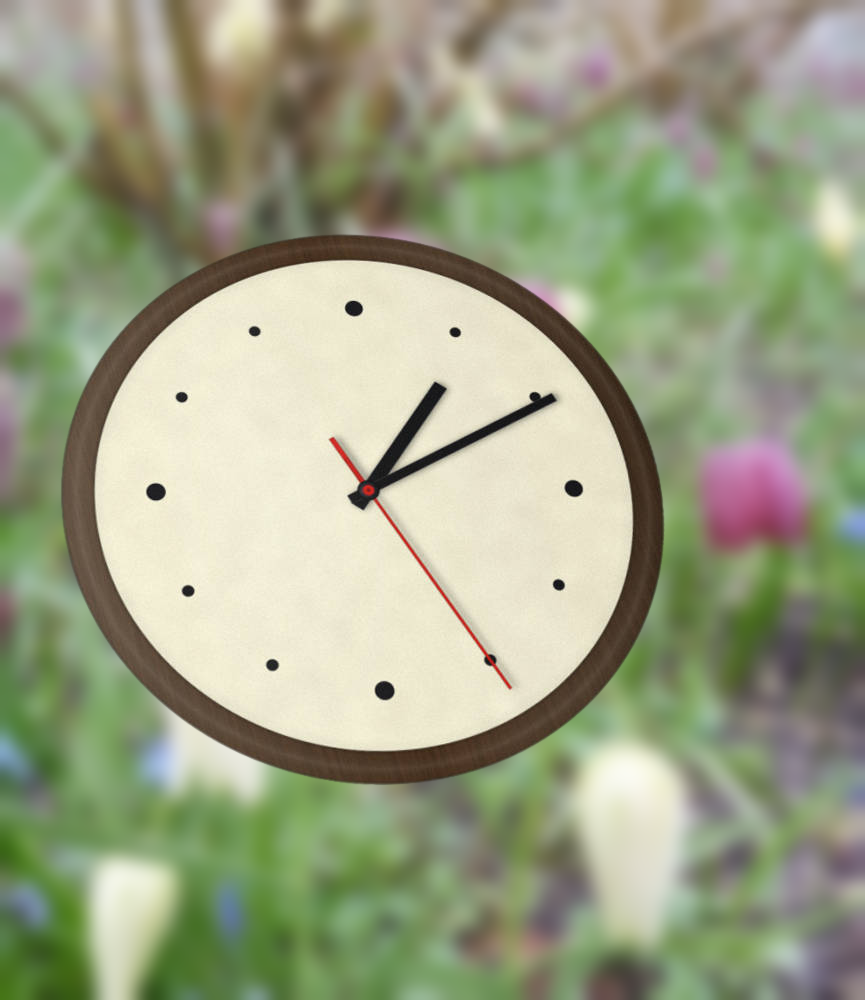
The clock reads h=1 m=10 s=25
